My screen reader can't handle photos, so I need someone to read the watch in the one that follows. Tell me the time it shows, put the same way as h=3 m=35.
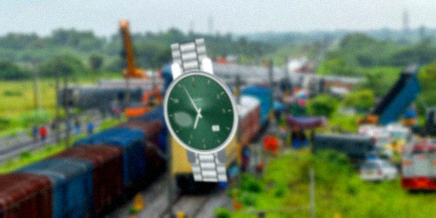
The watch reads h=6 m=56
